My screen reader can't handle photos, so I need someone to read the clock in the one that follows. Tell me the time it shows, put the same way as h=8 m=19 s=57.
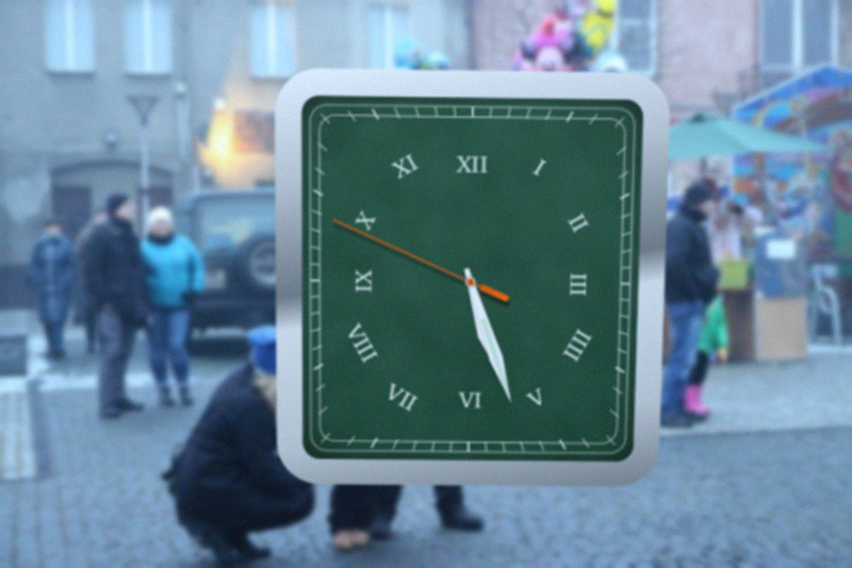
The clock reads h=5 m=26 s=49
